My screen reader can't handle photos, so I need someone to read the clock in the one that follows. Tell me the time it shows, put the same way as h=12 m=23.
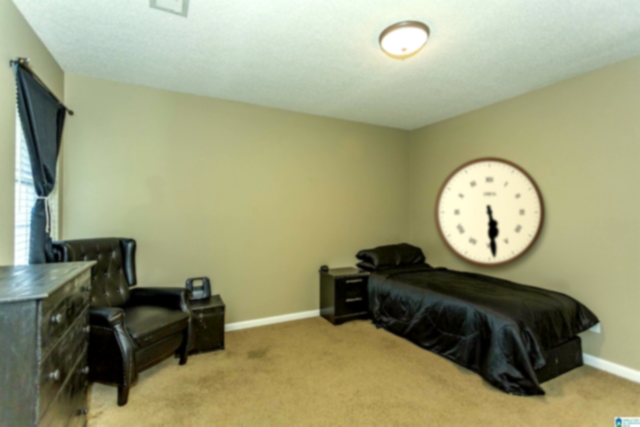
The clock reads h=5 m=29
